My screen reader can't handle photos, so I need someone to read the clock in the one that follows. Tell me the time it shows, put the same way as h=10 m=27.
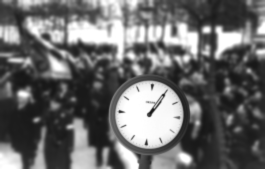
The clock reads h=1 m=5
